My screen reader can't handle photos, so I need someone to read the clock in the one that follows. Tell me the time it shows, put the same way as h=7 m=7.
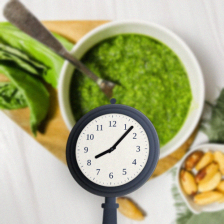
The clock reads h=8 m=7
